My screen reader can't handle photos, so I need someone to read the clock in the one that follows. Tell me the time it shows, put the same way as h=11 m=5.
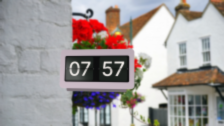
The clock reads h=7 m=57
